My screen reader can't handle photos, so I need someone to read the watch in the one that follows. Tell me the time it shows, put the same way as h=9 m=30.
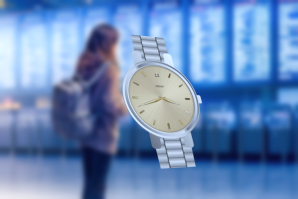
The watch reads h=3 m=42
